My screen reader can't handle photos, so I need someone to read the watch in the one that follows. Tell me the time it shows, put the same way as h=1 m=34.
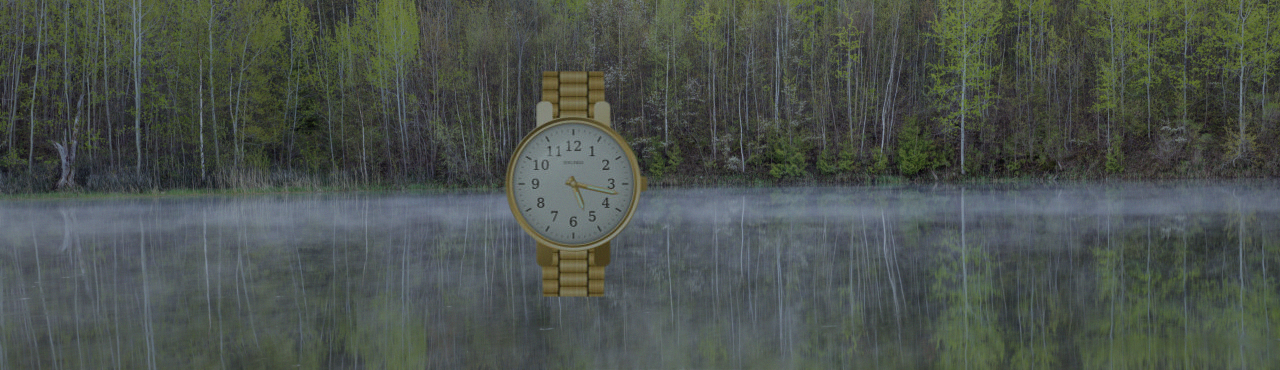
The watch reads h=5 m=17
